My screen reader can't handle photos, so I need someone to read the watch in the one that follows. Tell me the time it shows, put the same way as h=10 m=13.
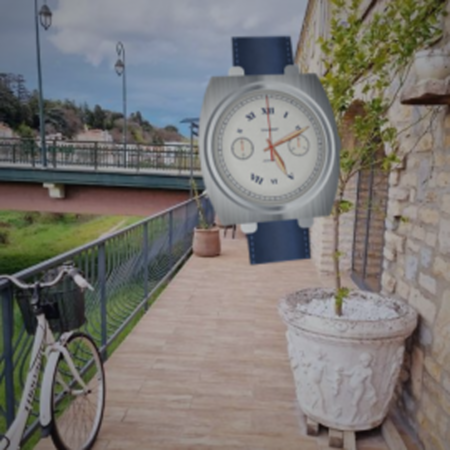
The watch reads h=5 m=11
